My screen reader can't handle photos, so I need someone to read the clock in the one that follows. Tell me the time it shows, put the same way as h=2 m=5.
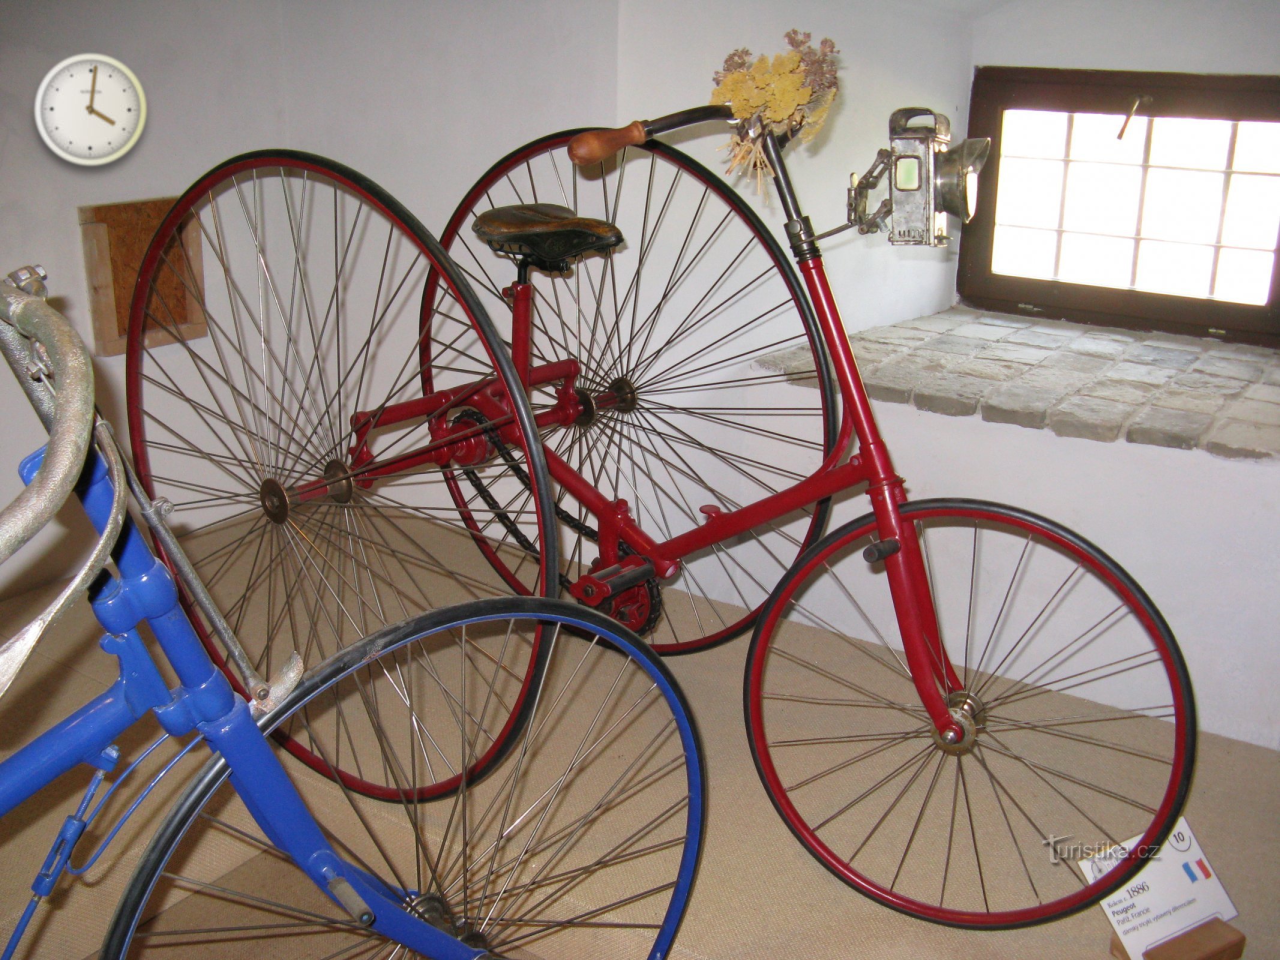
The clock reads h=4 m=1
